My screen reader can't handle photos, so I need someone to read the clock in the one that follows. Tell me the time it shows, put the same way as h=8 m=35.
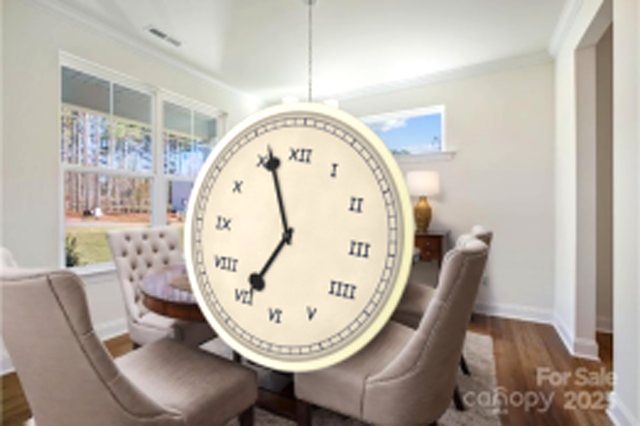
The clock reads h=6 m=56
